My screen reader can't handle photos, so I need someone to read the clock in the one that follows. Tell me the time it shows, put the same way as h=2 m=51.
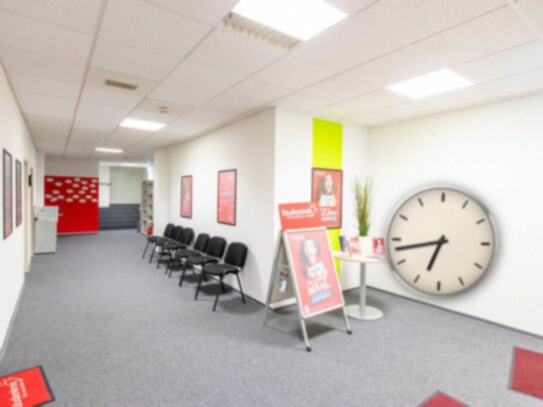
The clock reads h=6 m=43
